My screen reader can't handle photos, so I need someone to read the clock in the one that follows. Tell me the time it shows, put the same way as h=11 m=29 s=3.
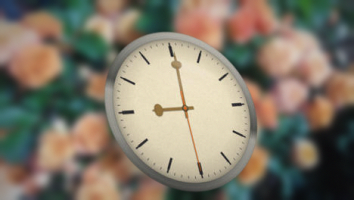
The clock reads h=9 m=0 s=30
